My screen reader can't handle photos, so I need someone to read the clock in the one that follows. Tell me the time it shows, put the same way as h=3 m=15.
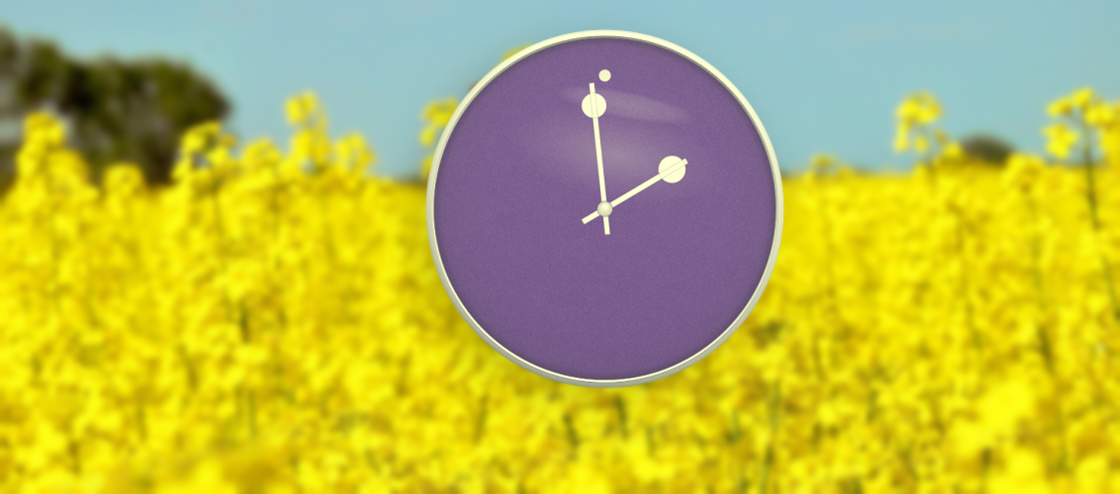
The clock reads h=1 m=59
